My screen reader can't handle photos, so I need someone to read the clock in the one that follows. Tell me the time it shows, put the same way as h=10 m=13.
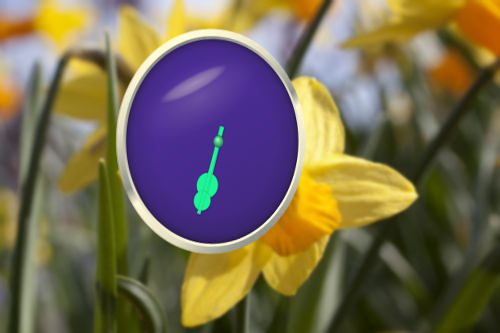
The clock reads h=6 m=33
